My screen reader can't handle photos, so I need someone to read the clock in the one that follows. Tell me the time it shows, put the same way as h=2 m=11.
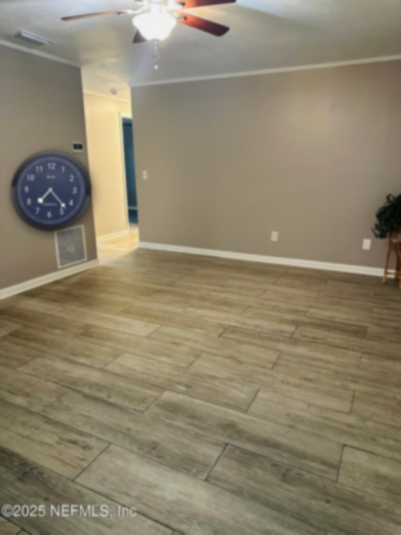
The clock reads h=7 m=23
